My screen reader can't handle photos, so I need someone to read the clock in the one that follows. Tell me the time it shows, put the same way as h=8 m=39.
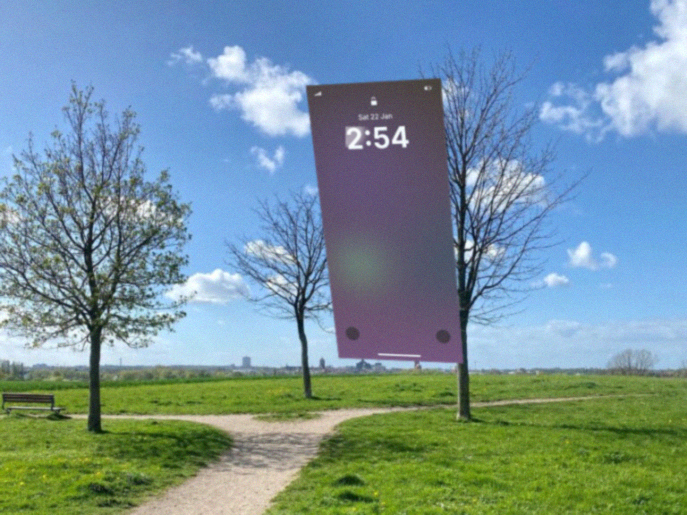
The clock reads h=2 m=54
